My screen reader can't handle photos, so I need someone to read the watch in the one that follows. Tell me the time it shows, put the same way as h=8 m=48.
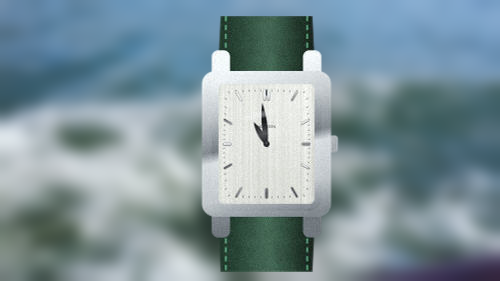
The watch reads h=10 m=59
